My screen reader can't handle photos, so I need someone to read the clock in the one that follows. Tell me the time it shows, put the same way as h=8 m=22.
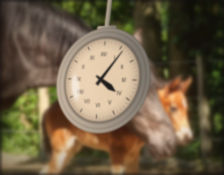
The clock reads h=4 m=6
